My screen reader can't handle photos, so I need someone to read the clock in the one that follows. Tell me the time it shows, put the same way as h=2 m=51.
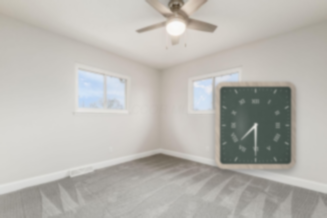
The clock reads h=7 m=30
